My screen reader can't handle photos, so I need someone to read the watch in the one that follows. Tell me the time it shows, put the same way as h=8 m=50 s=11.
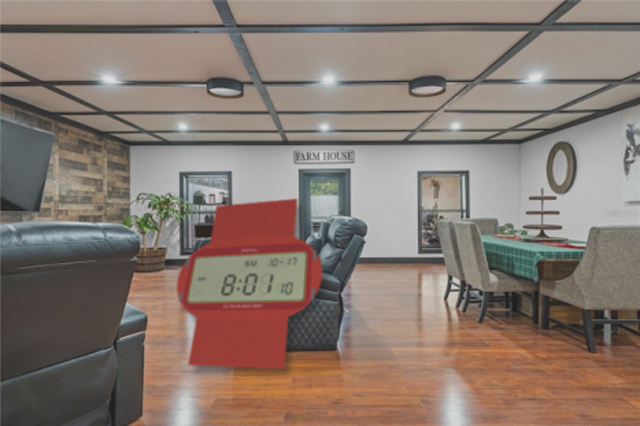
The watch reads h=8 m=1 s=10
